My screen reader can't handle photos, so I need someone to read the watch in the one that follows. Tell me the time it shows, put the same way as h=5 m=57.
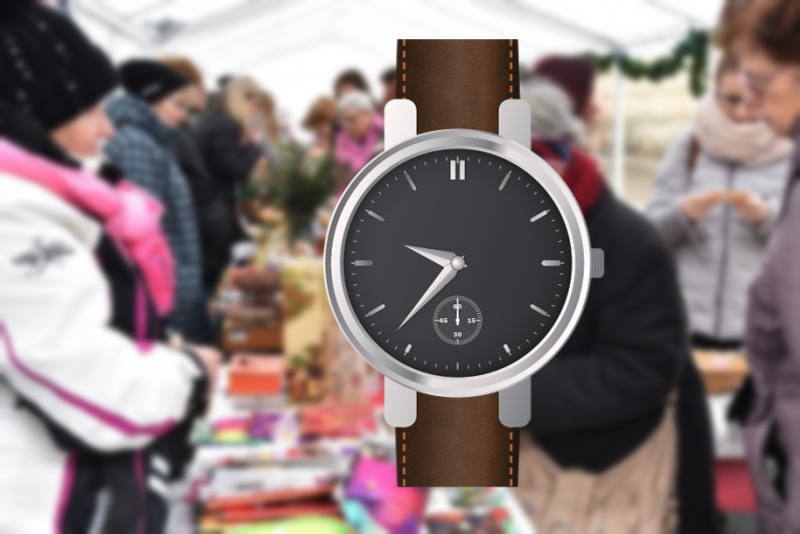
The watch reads h=9 m=37
